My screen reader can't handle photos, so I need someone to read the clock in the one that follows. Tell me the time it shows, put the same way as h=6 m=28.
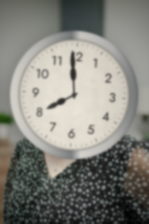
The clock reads h=7 m=59
